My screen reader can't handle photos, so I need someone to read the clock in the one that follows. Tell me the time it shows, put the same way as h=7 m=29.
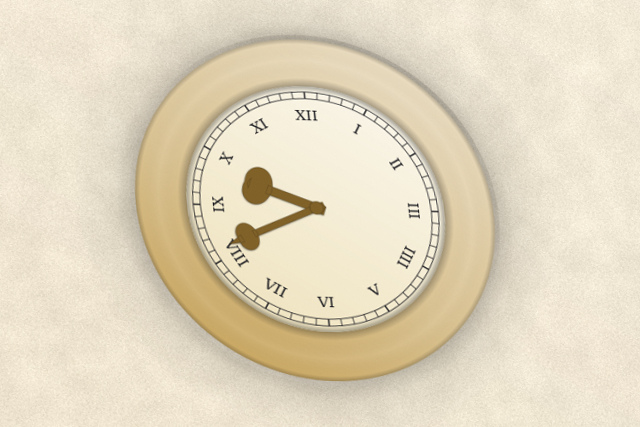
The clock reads h=9 m=41
